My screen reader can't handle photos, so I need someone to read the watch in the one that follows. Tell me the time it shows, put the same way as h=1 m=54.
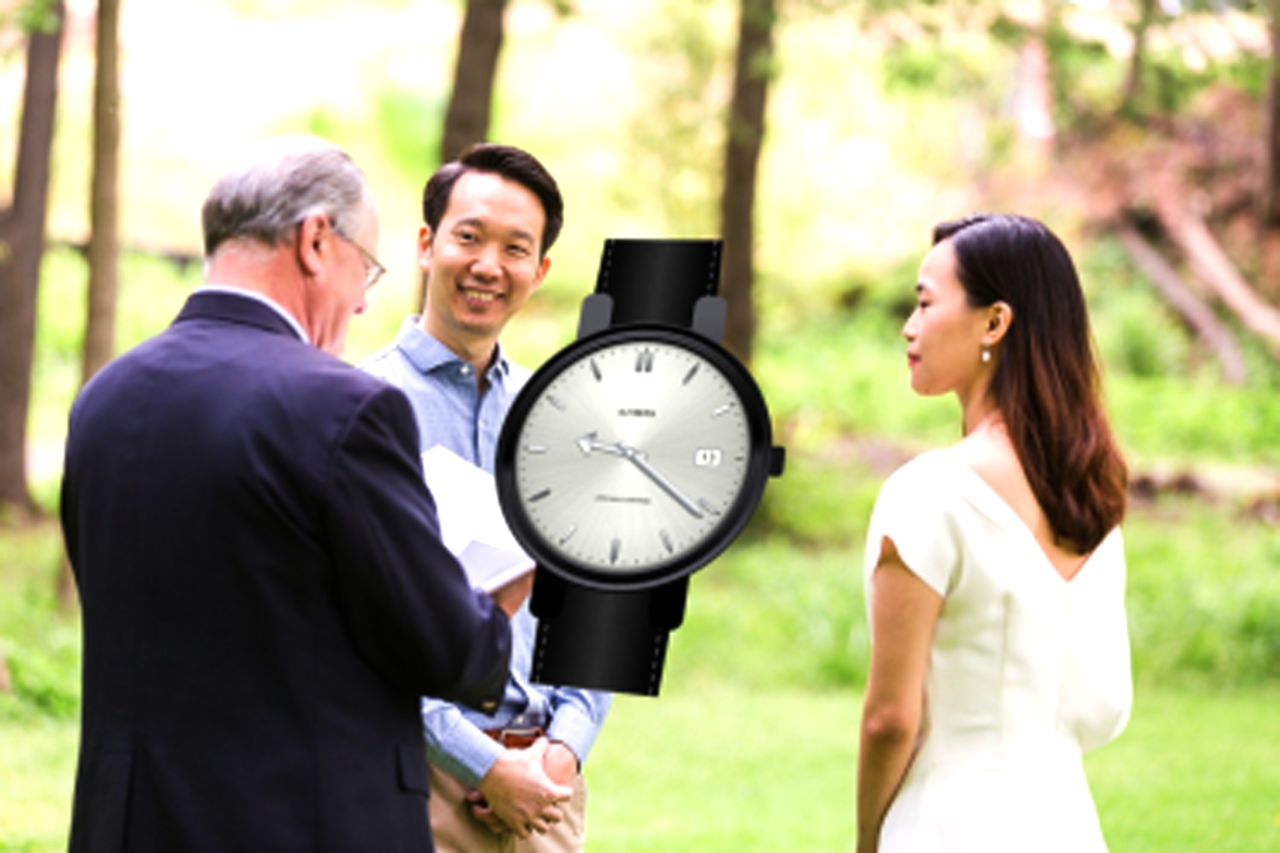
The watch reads h=9 m=21
